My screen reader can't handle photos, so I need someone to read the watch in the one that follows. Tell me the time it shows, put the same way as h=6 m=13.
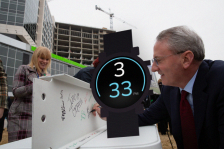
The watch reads h=3 m=33
